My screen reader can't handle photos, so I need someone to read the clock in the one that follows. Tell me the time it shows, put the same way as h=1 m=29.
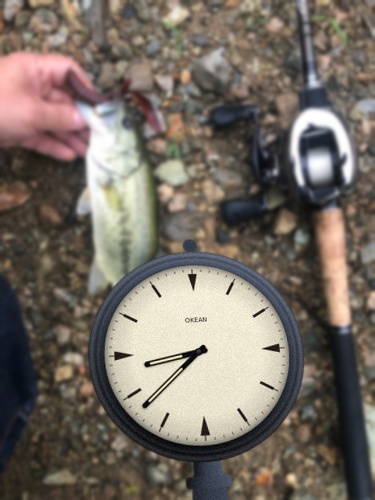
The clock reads h=8 m=38
